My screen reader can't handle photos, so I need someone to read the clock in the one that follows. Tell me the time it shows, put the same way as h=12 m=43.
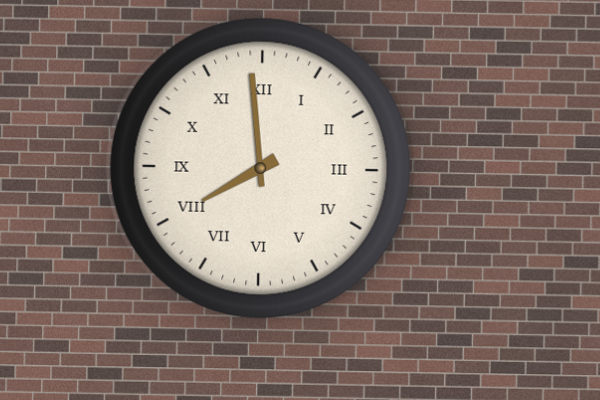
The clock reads h=7 m=59
